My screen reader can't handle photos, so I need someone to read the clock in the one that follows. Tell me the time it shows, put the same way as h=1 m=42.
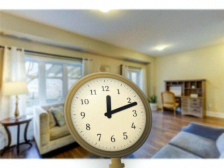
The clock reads h=12 m=12
